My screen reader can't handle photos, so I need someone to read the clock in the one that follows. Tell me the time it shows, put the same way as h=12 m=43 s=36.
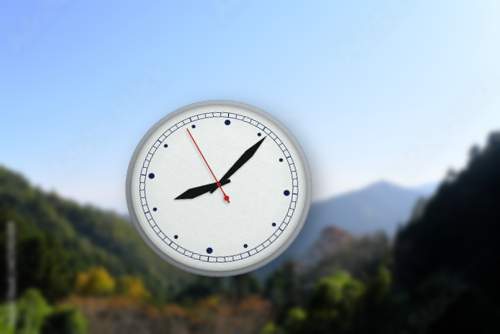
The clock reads h=8 m=5 s=54
